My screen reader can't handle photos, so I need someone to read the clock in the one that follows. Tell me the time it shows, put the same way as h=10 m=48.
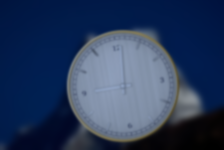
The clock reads h=9 m=1
